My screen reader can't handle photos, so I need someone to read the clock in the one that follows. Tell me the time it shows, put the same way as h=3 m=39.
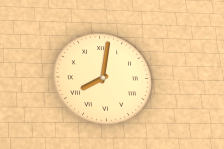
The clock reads h=8 m=2
